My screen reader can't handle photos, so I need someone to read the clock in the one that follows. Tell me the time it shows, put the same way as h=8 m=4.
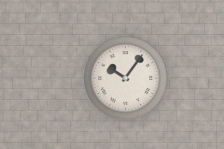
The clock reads h=10 m=6
